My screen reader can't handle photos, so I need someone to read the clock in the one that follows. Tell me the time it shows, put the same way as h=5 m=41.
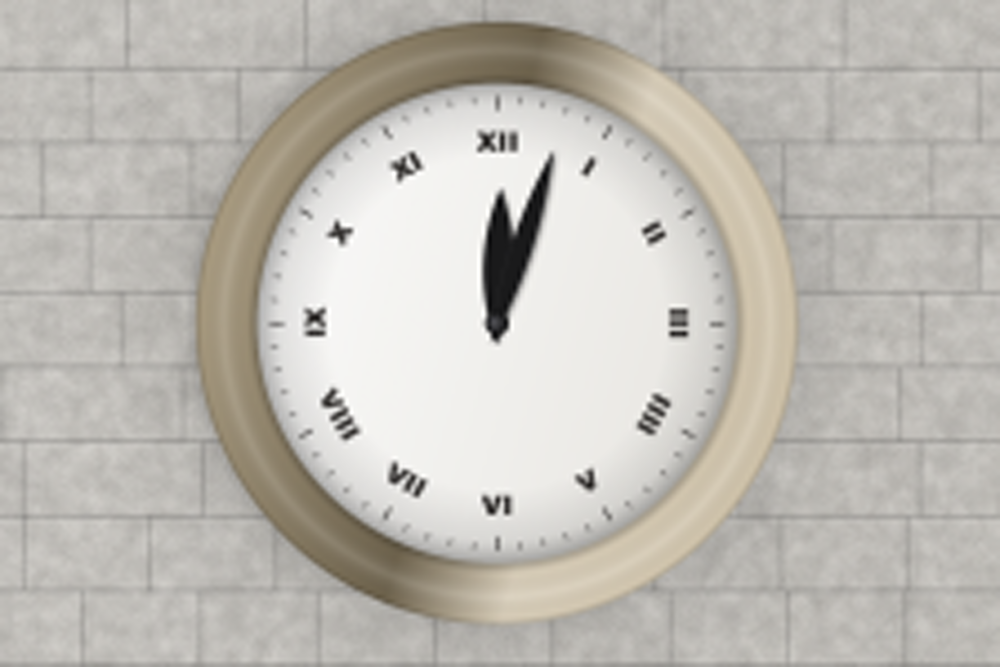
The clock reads h=12 m=3
